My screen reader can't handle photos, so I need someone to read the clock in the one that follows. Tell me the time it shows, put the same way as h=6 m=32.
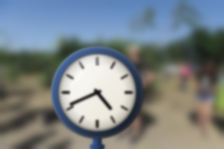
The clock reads h=4 m=41
